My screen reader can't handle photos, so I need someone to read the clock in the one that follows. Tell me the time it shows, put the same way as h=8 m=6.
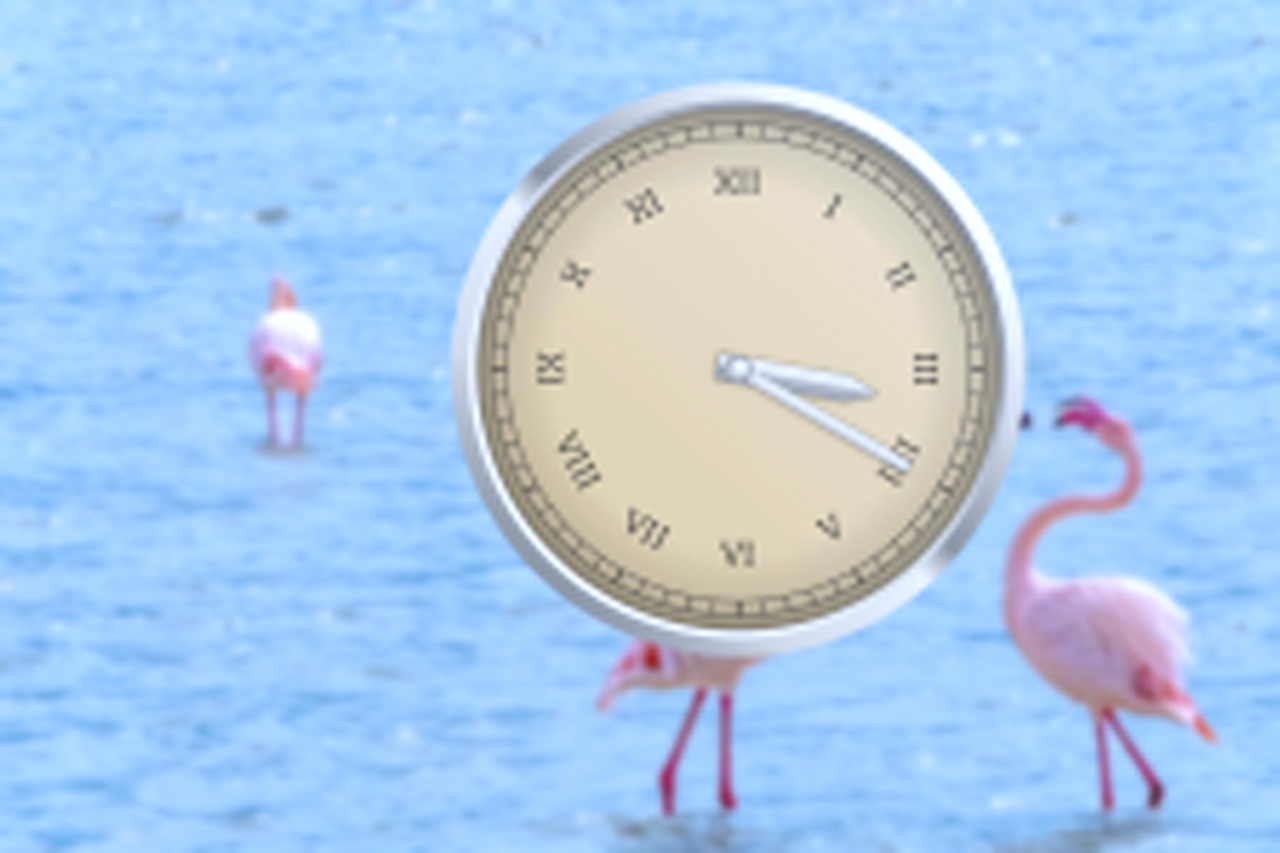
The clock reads h=3 m=20
